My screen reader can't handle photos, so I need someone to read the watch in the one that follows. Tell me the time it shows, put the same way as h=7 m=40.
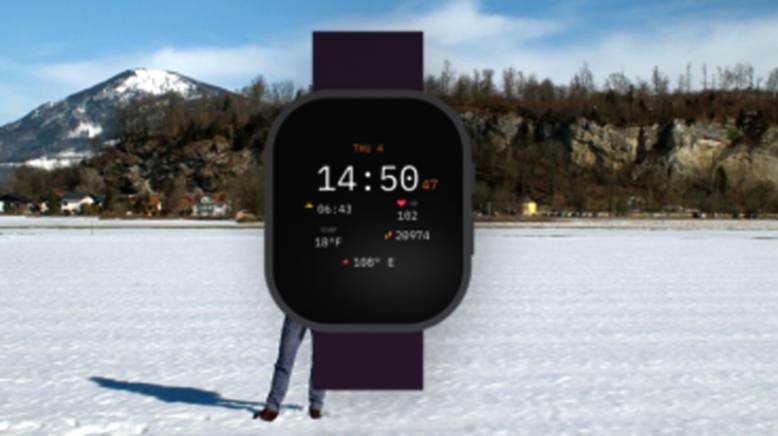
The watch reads h=14 m=50
